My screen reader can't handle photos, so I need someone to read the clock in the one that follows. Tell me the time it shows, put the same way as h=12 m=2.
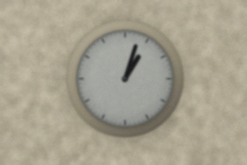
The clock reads h=1 m=3
